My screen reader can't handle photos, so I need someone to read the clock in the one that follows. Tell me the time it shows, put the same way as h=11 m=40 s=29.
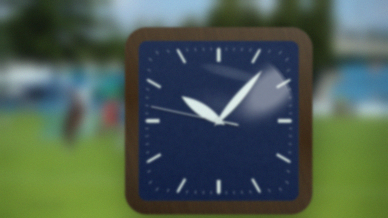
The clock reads h=10 m=6 s=47
